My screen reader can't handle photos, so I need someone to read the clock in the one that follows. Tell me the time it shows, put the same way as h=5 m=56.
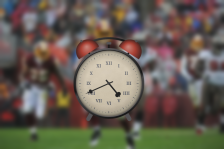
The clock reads h=4 m=41
